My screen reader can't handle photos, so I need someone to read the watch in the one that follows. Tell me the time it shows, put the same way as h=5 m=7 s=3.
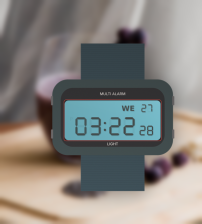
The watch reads h=3 m=22 s=28
